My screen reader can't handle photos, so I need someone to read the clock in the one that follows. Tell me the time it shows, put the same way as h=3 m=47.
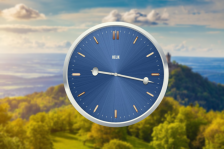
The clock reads h=9 m=17
